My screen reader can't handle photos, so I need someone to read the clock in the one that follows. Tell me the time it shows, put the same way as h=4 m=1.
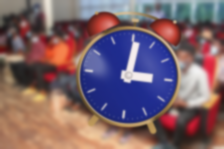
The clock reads h=3 m=1
